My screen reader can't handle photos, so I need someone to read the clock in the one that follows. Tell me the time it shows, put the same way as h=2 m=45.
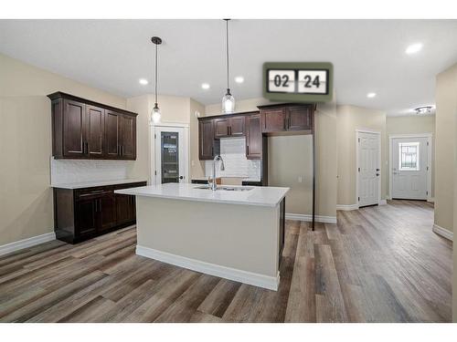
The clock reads h=2 m=24
